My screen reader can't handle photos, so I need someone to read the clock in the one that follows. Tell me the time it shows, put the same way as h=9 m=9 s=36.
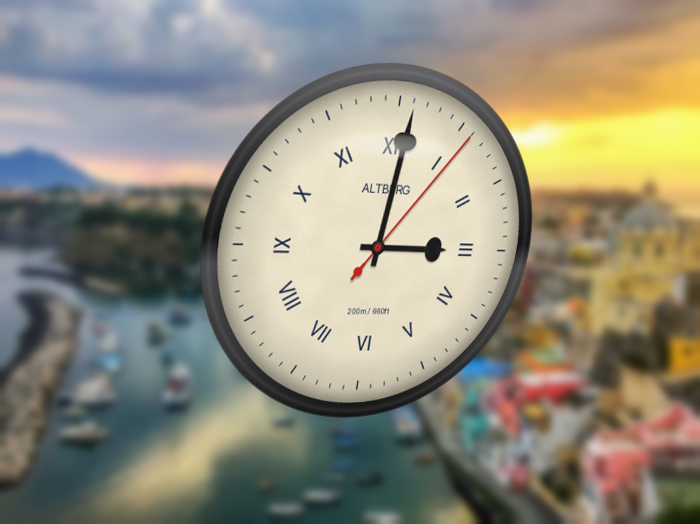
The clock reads h=3 m=1 s=6
